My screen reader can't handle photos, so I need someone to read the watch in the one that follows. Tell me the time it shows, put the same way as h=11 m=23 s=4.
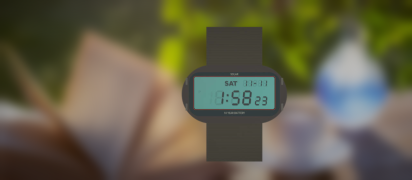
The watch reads h=1 m=58 s=23
